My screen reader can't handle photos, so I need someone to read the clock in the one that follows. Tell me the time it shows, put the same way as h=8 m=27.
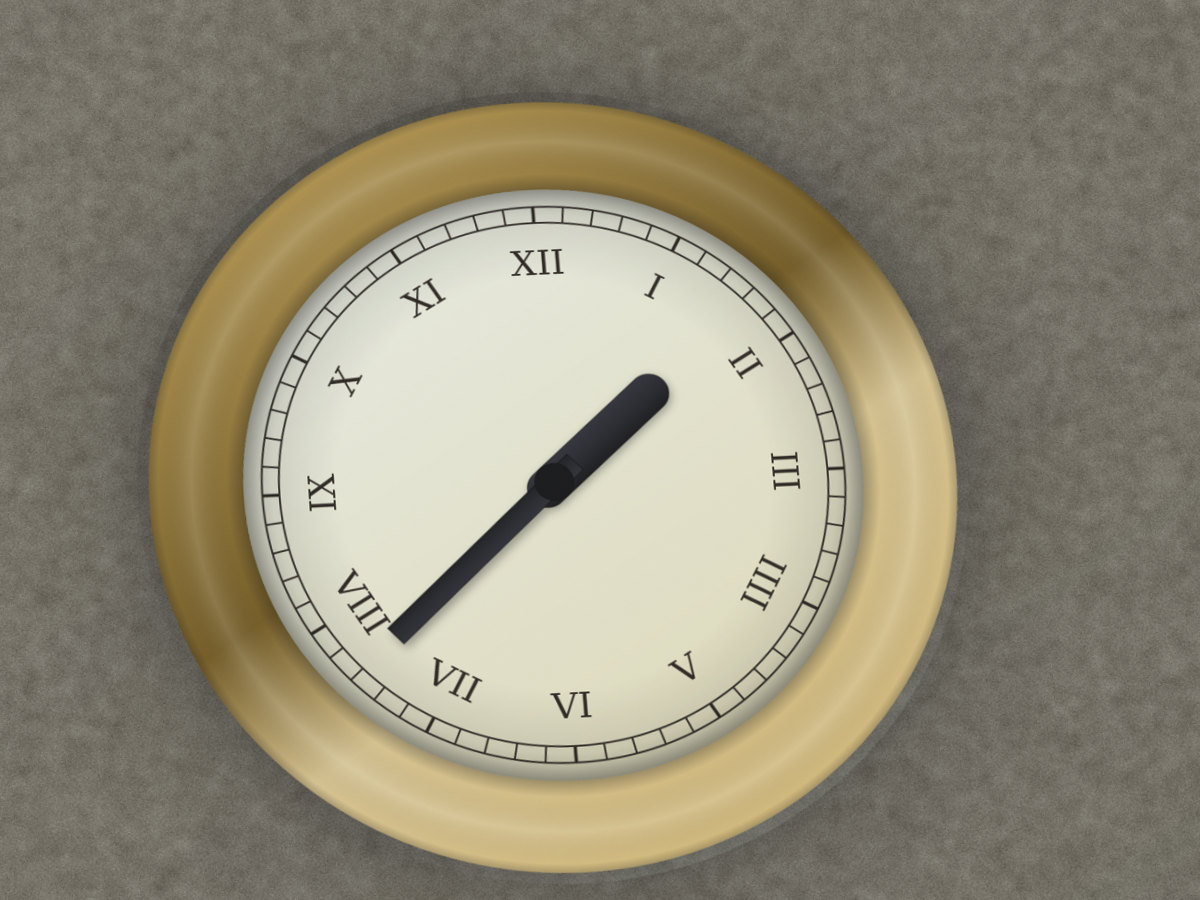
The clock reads h=1 m=38
